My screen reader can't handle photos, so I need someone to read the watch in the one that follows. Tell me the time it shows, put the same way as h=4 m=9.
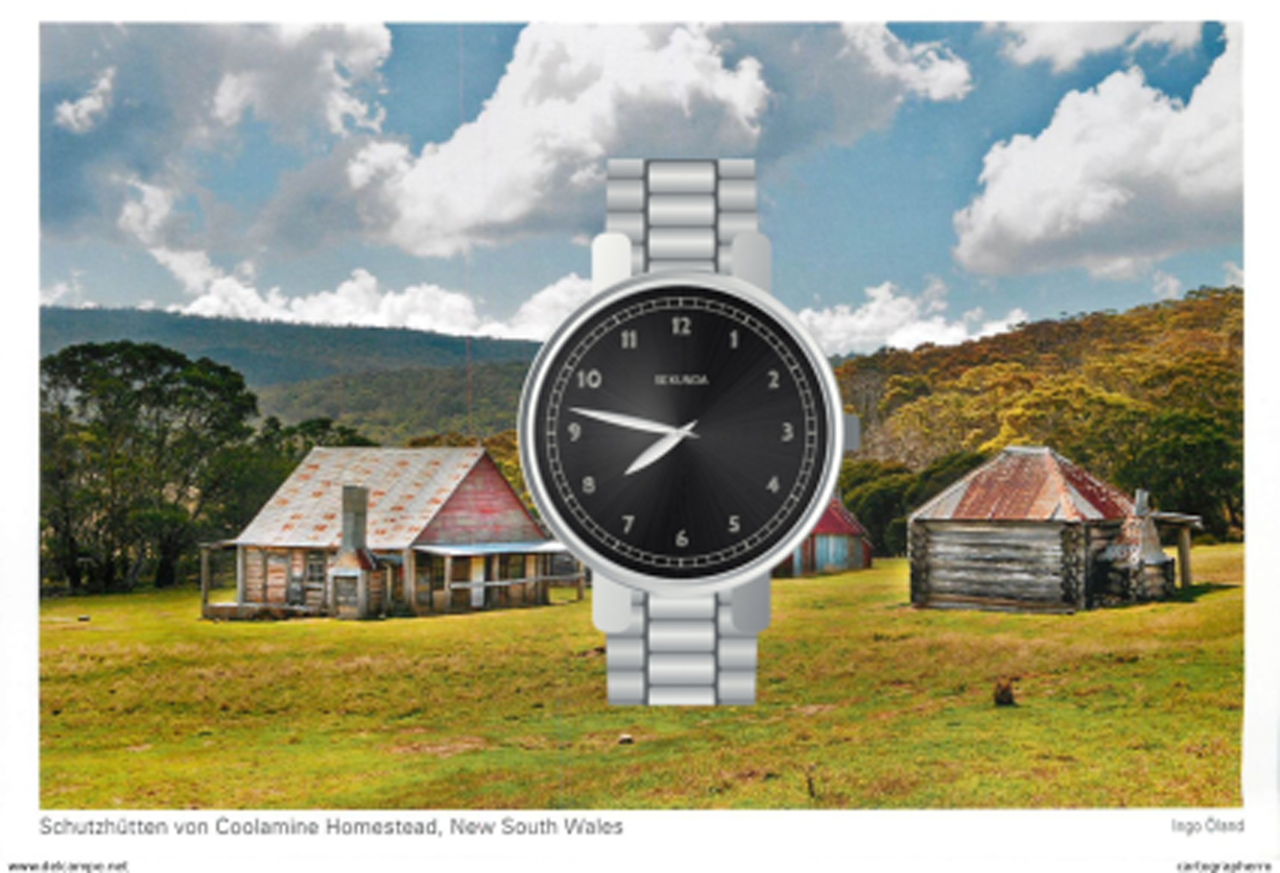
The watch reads h=7 m=47
